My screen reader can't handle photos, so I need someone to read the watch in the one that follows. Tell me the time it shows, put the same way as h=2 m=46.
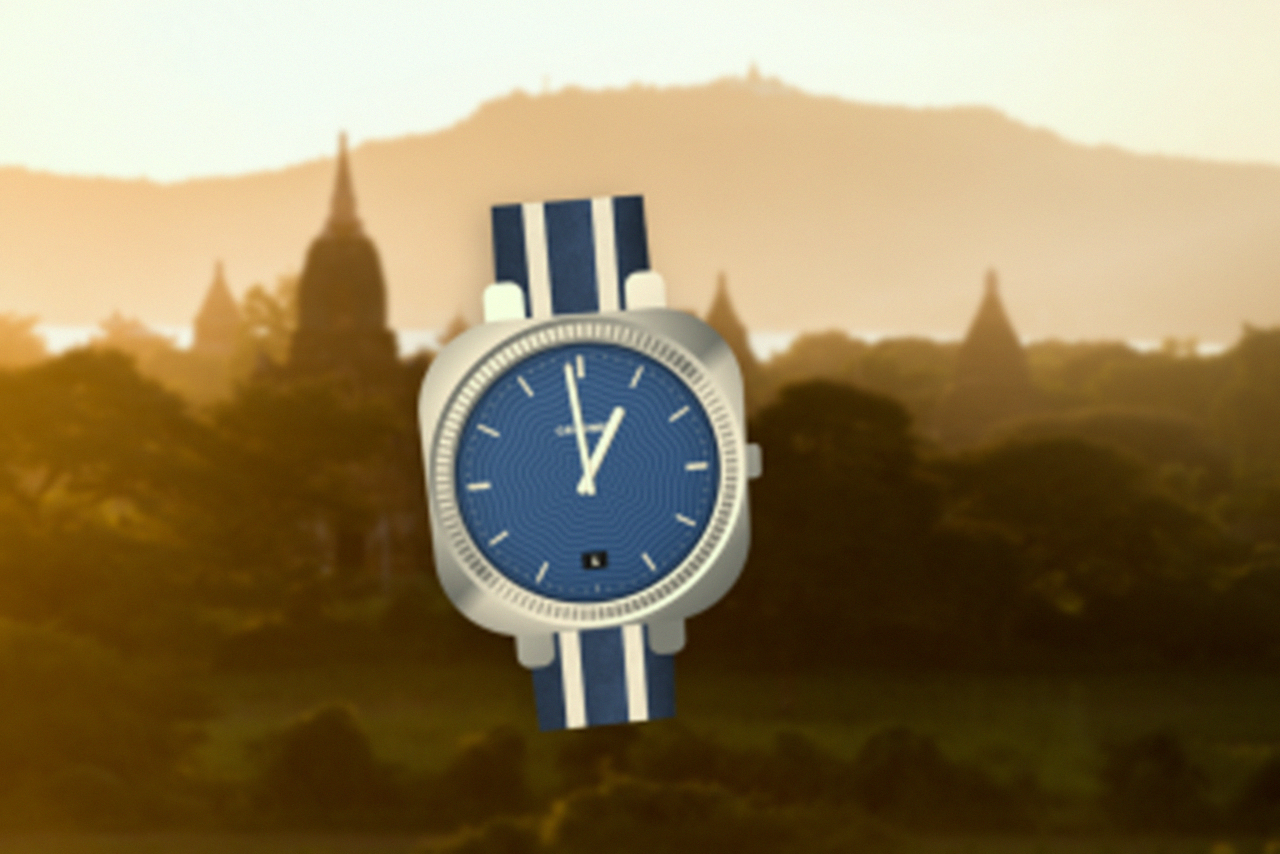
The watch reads h=12 m=59
